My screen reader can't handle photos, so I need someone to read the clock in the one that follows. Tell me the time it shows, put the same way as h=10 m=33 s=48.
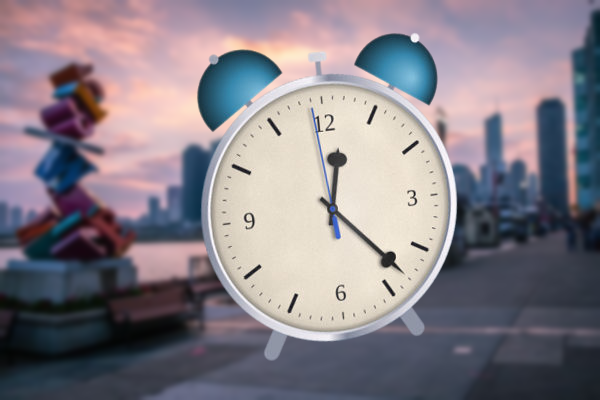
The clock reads h=12 m=22 s=59
